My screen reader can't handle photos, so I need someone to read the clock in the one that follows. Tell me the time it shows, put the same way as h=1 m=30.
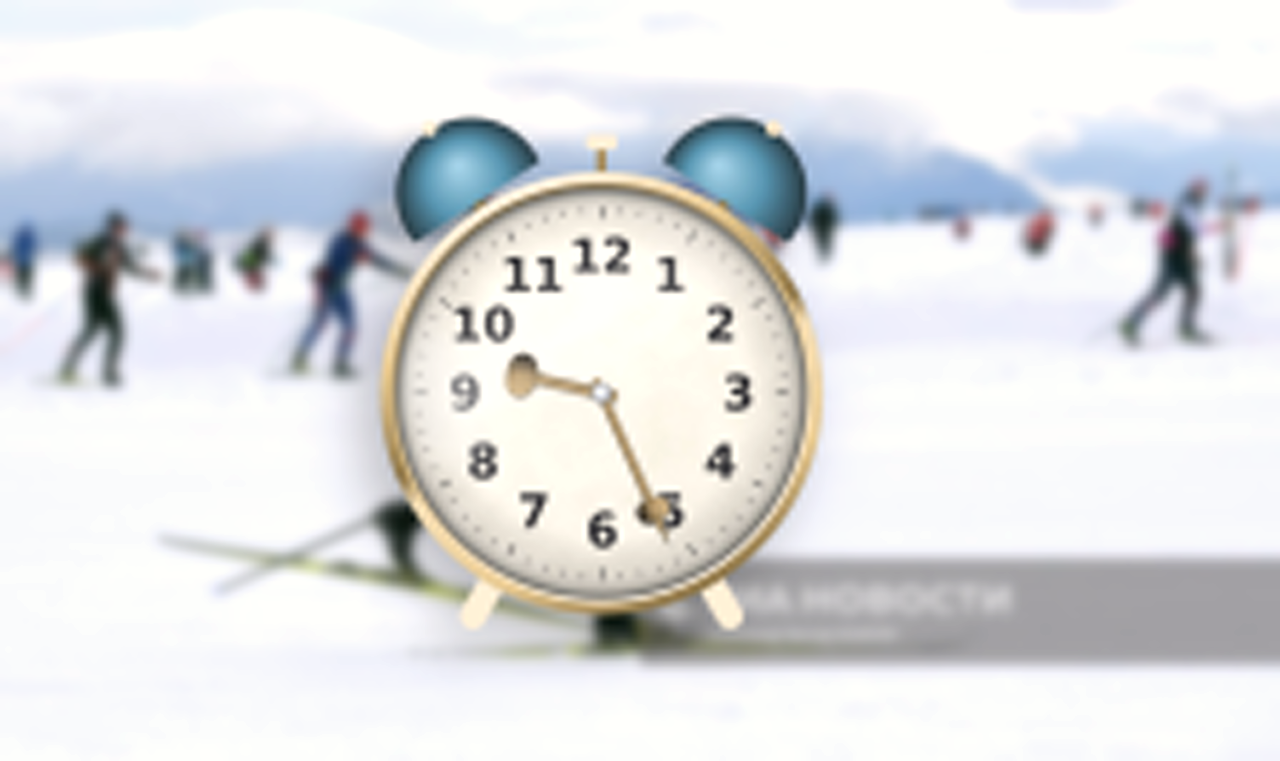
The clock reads h=9 m=26
